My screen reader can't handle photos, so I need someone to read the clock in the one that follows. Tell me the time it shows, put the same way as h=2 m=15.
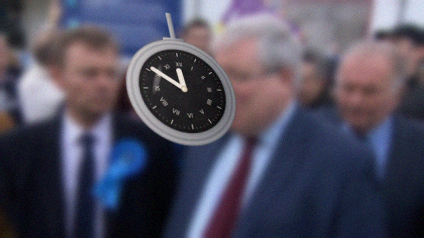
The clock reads h=11 m=51
